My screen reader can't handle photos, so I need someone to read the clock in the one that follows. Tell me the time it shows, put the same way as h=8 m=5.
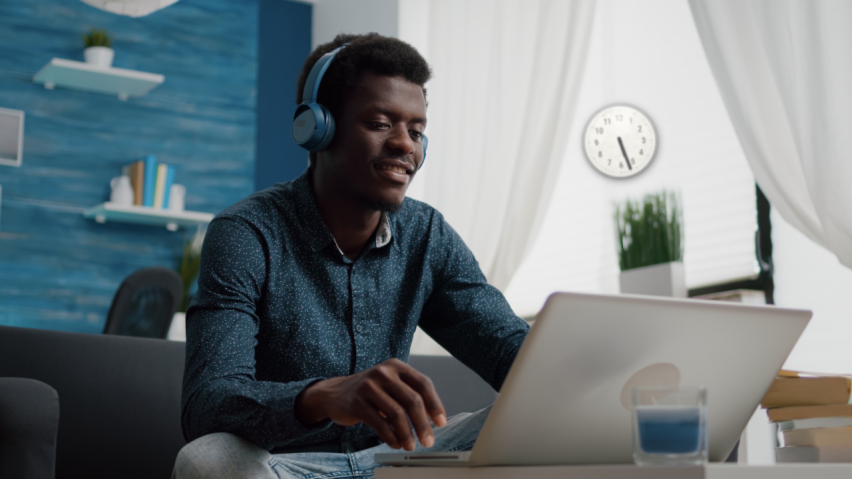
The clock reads h=5 m=27
